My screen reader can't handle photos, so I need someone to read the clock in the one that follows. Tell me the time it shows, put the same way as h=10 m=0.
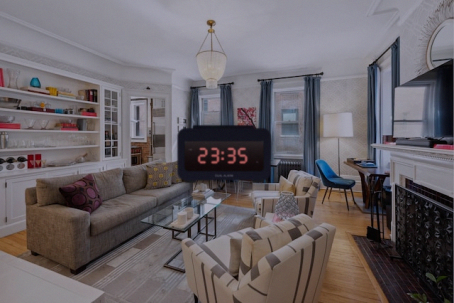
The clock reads h=23 m=35
